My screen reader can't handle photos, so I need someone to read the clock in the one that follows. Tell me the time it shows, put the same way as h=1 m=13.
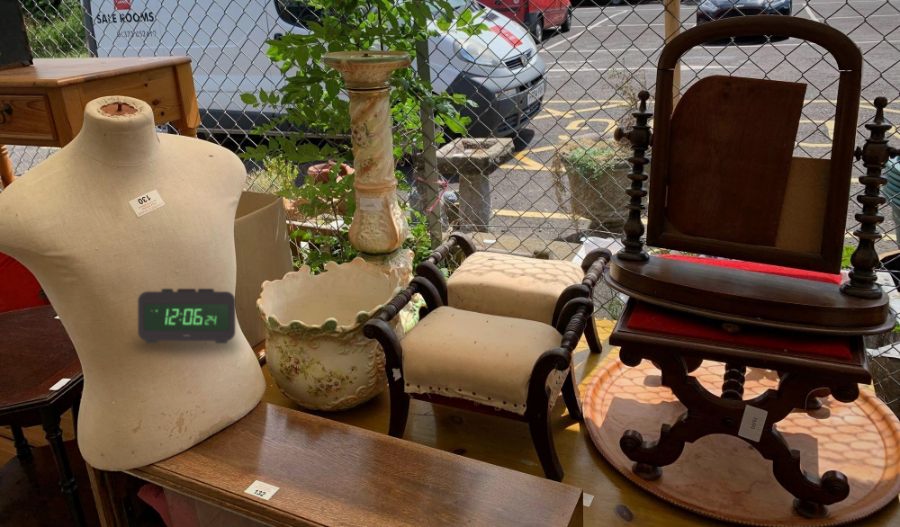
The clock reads h=12 m=6
